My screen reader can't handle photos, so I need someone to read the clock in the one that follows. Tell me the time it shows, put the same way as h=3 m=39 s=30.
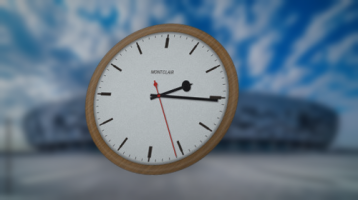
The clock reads h=2 m=15 s=26
